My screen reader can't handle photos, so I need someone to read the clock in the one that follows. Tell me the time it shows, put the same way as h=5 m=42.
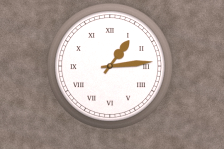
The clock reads h=1 m=14
